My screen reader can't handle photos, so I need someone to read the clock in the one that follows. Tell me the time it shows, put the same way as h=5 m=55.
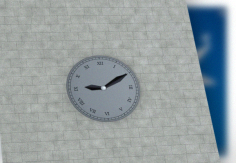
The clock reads h=9 m=10
